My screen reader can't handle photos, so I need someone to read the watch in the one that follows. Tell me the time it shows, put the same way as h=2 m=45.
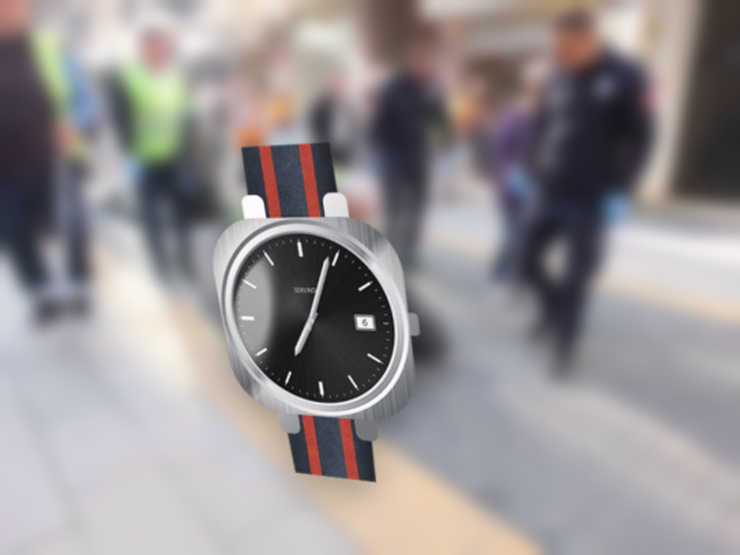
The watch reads h=7 m=4
